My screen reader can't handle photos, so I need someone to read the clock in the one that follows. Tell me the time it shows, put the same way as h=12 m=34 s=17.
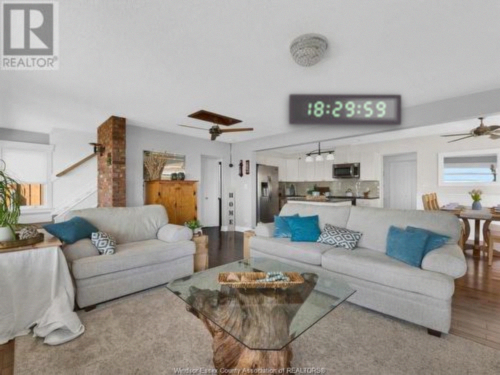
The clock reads h=18 m=29 s=59
